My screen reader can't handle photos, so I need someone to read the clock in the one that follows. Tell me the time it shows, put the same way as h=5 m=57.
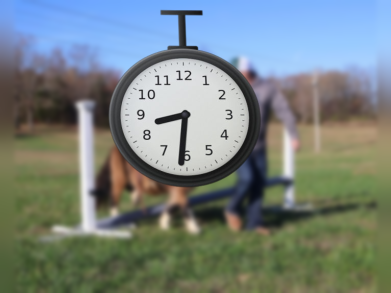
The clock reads h=8 m=31
